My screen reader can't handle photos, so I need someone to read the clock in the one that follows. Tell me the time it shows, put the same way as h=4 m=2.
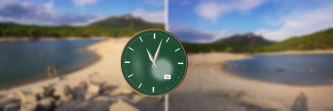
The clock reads h=11 m=3
